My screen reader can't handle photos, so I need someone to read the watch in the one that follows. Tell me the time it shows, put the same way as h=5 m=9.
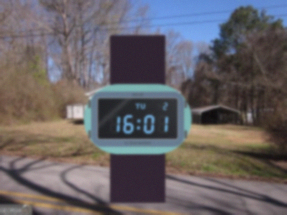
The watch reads h=16 m=1
